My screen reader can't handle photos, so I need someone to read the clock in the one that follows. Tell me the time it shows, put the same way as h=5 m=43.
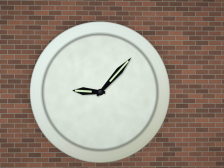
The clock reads h=9 m=7
